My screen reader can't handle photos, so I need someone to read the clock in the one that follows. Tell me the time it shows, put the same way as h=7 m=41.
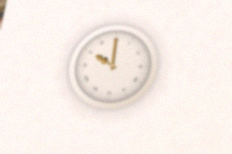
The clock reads h=10 m=0
